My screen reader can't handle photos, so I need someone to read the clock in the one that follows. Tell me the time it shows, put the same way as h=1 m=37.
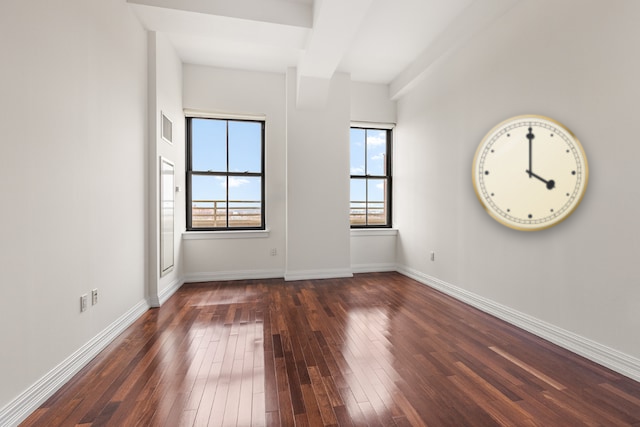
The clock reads h=4 m=0
